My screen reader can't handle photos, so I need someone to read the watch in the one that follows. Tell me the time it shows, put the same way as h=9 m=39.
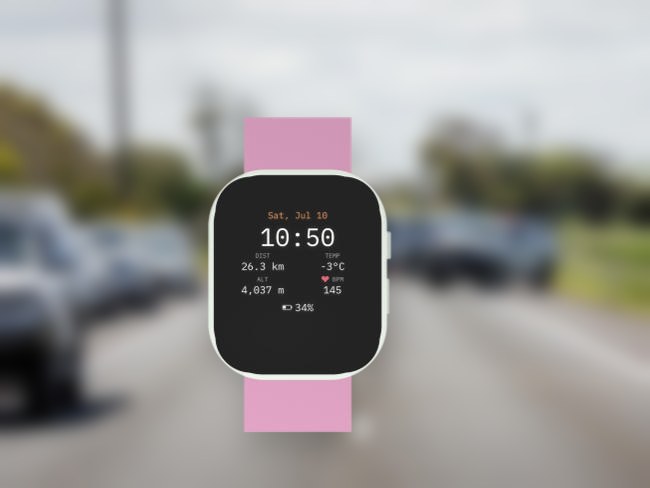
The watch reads h=10 m=50
